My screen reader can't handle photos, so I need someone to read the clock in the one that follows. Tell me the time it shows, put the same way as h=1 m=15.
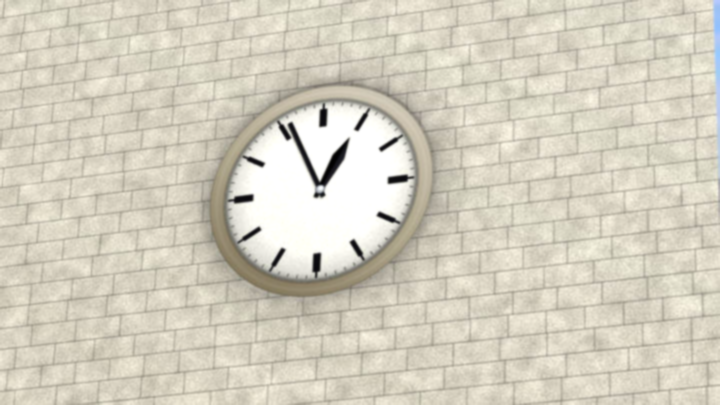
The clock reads h=12 m=56
